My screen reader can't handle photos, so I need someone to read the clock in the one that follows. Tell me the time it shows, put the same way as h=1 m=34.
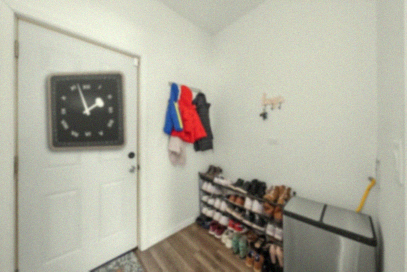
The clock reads h=1 m=57
